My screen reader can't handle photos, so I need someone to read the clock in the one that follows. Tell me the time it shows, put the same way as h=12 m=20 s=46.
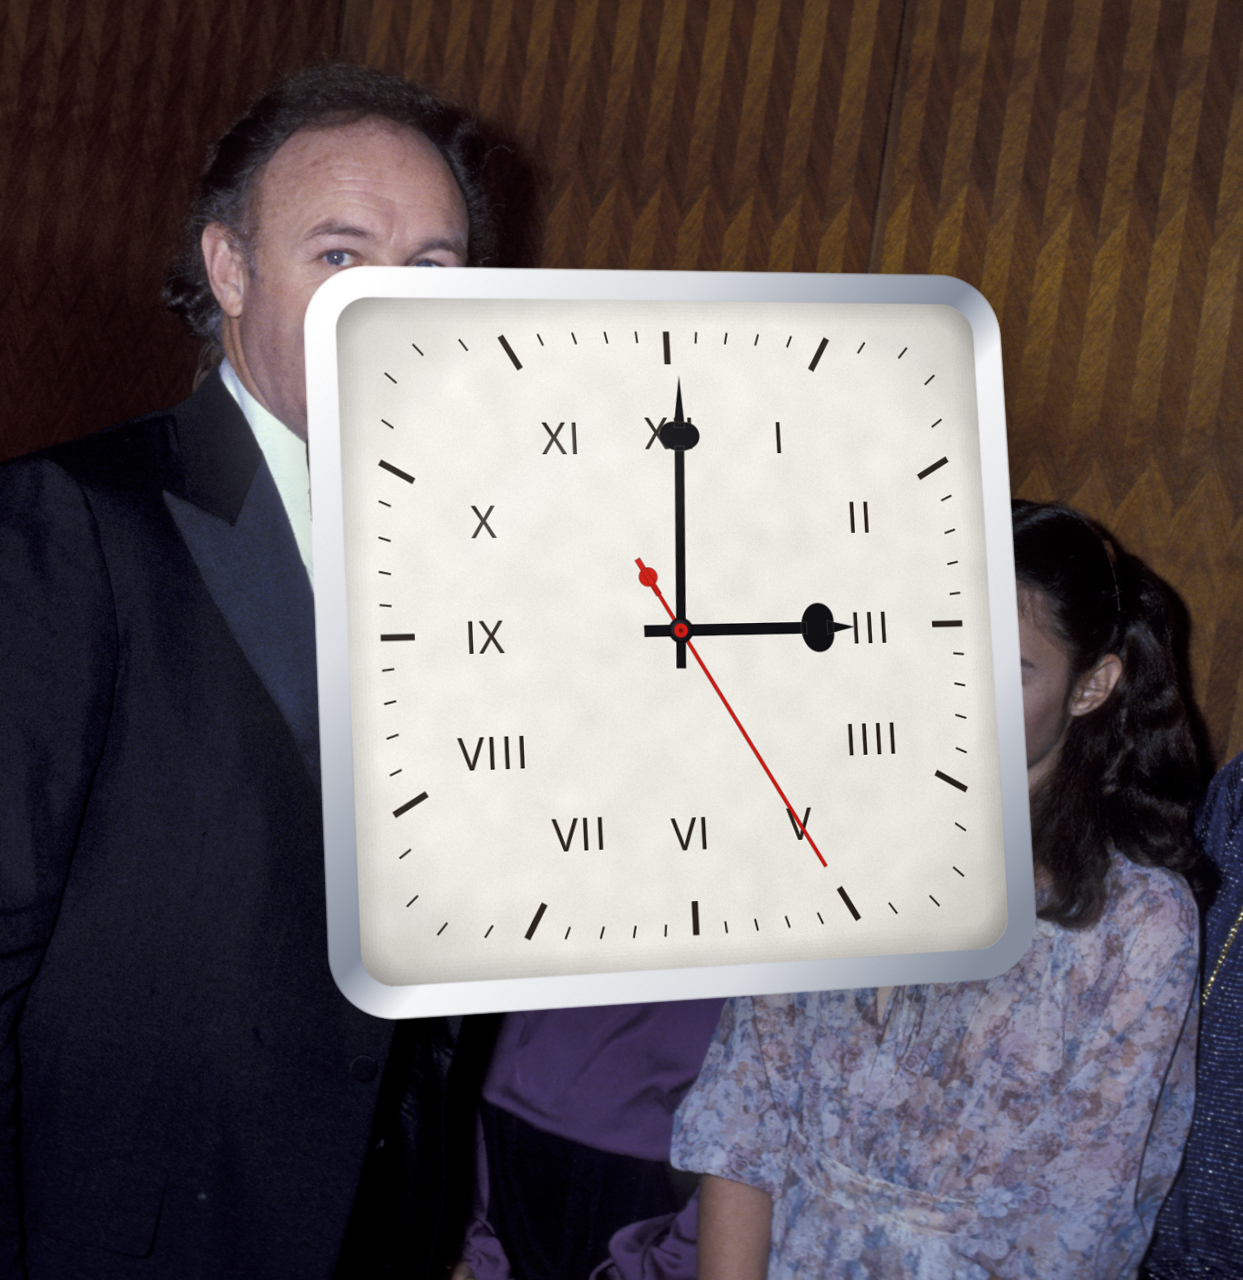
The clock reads h=3 m=0 s=25
